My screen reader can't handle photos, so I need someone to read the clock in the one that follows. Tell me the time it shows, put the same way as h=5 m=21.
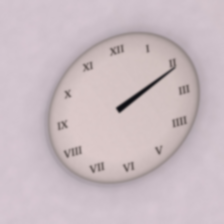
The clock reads h=2 m=11
